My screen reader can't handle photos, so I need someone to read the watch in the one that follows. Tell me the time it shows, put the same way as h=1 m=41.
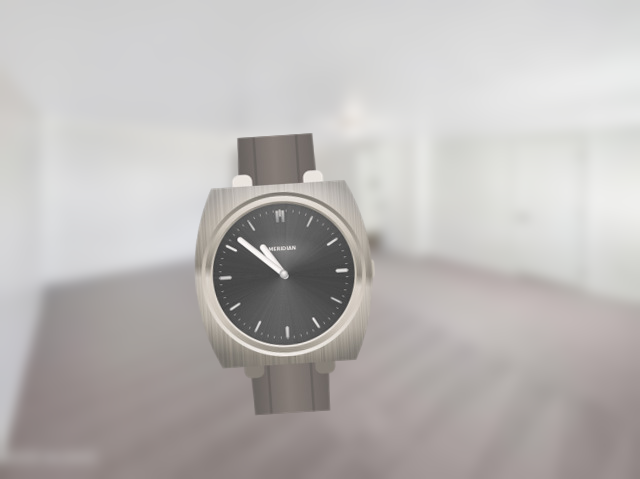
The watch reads h=10 m=52
